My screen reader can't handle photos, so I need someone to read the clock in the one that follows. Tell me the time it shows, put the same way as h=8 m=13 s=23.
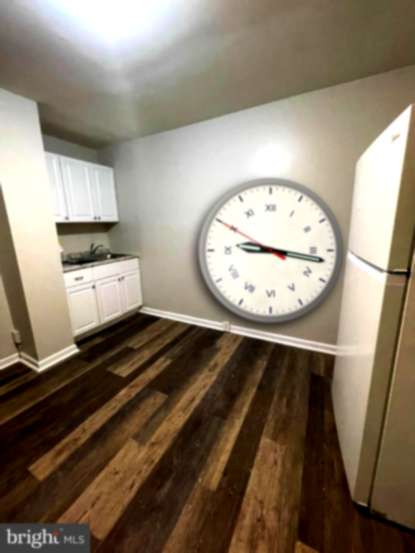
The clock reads h=9 m=16 s=50
